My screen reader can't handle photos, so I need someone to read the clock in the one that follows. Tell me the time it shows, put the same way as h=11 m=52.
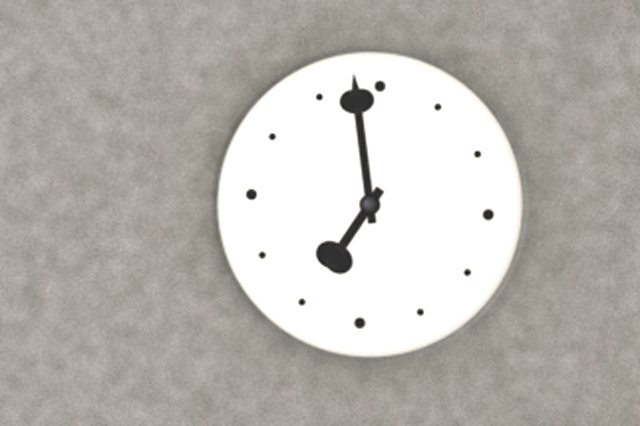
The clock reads h=6 m=58
